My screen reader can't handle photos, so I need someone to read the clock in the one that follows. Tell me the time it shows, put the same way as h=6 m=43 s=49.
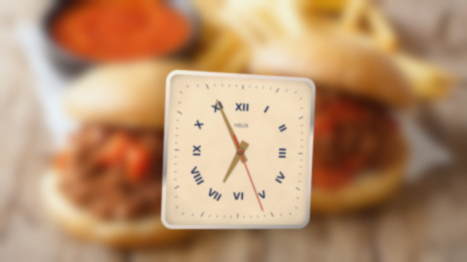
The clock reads h=6 m=55 s=26
